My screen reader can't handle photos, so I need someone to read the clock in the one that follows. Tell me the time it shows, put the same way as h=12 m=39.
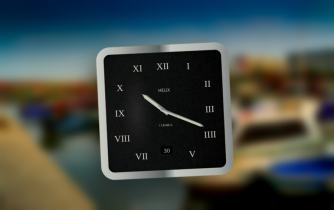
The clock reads h=10 m=19
